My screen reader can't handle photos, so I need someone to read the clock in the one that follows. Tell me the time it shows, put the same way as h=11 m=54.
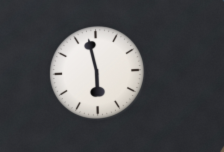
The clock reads h=5 m=58
